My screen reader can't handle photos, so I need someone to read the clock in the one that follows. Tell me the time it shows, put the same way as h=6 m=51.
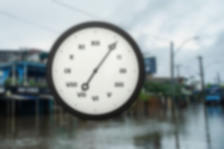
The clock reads h=7 m=6
